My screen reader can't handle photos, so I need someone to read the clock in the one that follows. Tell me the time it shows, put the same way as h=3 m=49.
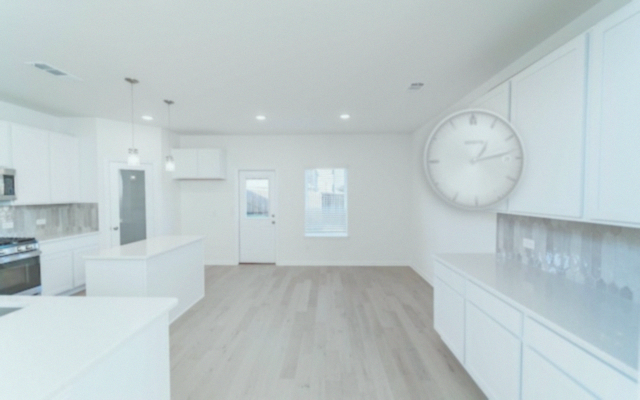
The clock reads h=1 m=13
